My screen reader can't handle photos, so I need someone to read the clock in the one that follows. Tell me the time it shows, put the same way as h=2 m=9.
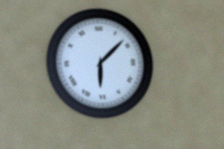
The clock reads h=6 m=8
